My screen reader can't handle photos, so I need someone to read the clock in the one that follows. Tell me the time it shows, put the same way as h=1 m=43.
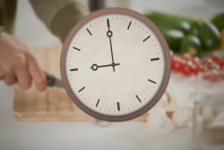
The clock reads h=9 m=0
